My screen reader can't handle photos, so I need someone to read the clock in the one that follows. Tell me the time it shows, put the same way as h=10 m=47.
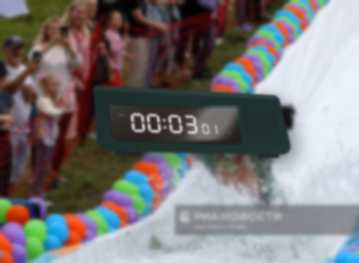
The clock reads h=0 m=3
